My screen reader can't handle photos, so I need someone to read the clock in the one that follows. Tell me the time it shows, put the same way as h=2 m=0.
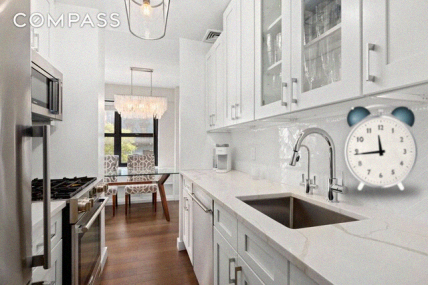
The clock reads h=11 m=44
